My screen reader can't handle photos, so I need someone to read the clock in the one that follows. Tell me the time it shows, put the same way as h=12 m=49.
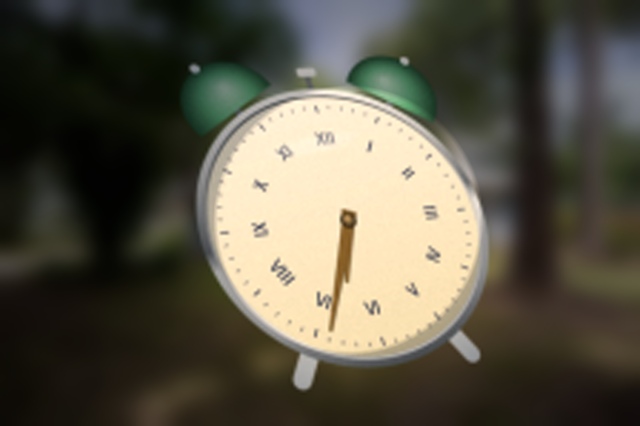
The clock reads h=6 m=34
